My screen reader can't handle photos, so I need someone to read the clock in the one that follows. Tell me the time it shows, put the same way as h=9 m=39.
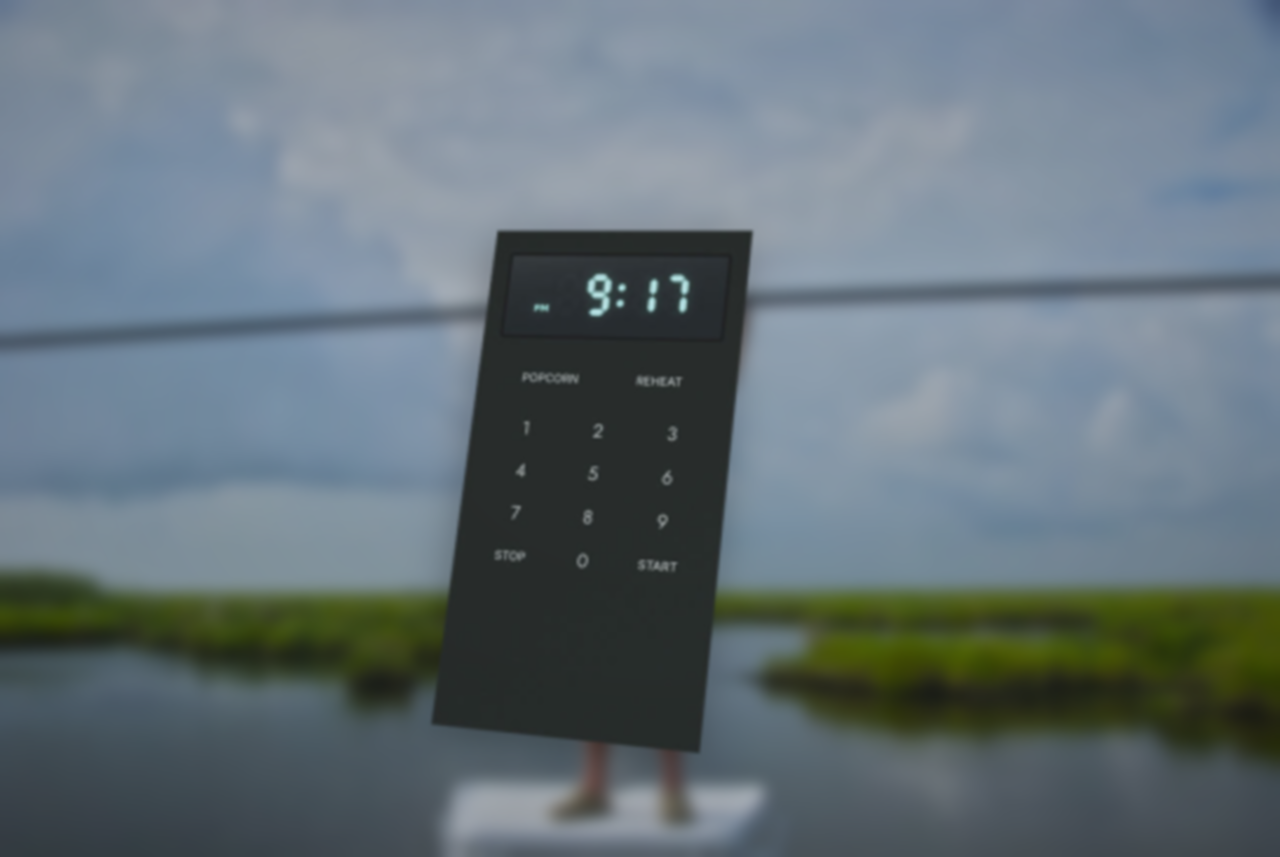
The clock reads h=9 m=17
